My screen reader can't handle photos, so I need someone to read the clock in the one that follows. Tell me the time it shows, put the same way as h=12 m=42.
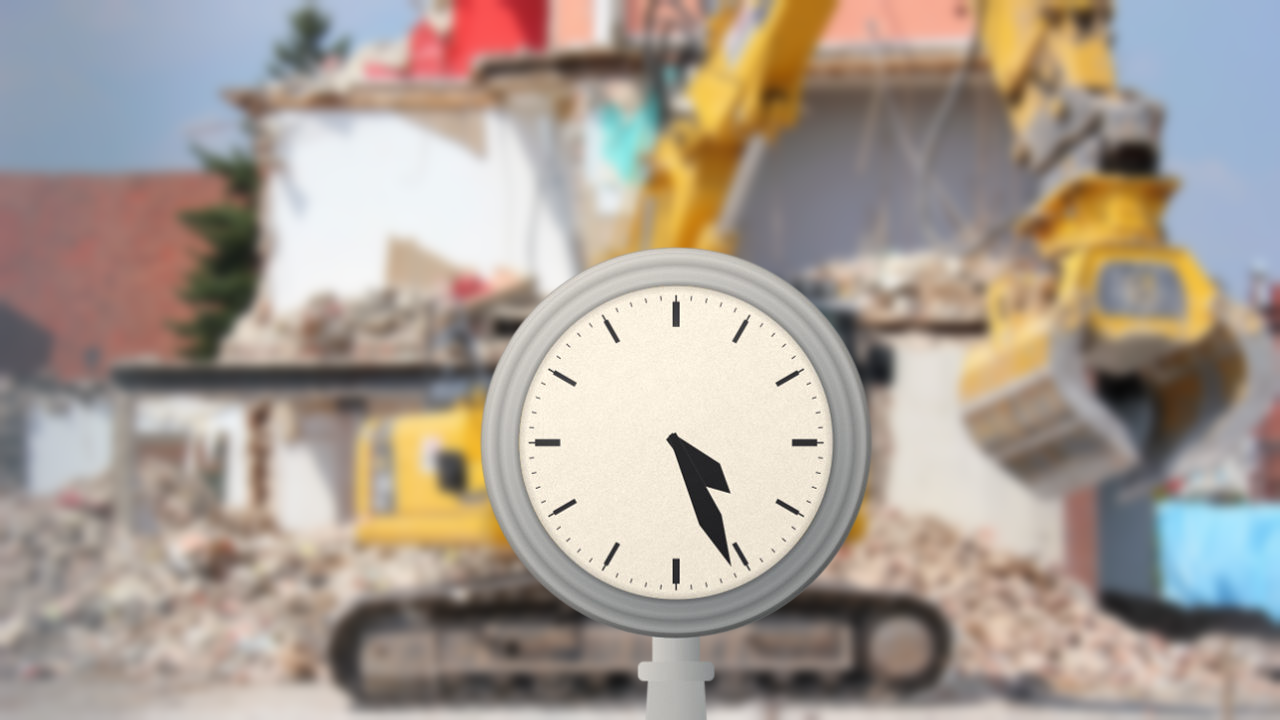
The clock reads h=4 m=26
